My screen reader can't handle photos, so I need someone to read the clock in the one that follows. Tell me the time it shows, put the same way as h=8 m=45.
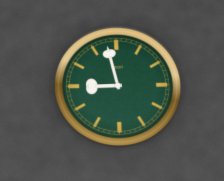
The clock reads h=8 m=58
